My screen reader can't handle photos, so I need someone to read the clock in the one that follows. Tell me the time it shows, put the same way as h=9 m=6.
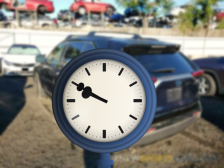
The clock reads h=9 m=50
